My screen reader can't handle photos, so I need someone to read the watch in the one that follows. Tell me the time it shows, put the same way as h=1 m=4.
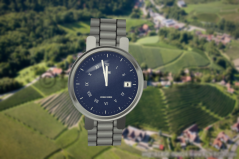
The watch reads h=11 m=58
